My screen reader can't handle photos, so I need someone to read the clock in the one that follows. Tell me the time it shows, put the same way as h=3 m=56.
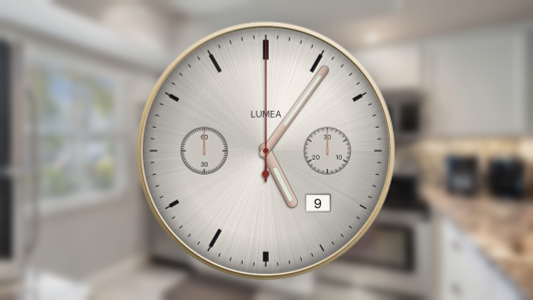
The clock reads h=5 m=6
